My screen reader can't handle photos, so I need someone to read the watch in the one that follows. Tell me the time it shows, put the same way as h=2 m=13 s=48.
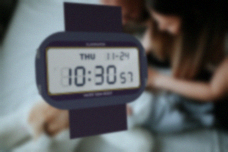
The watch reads h=10 m=30 s=57
